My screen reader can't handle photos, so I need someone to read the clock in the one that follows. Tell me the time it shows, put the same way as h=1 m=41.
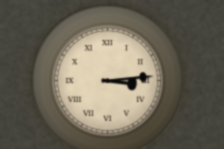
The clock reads h=3 m=14
